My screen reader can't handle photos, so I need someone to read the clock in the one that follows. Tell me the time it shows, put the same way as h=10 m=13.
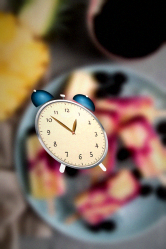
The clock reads h=12 m=52
